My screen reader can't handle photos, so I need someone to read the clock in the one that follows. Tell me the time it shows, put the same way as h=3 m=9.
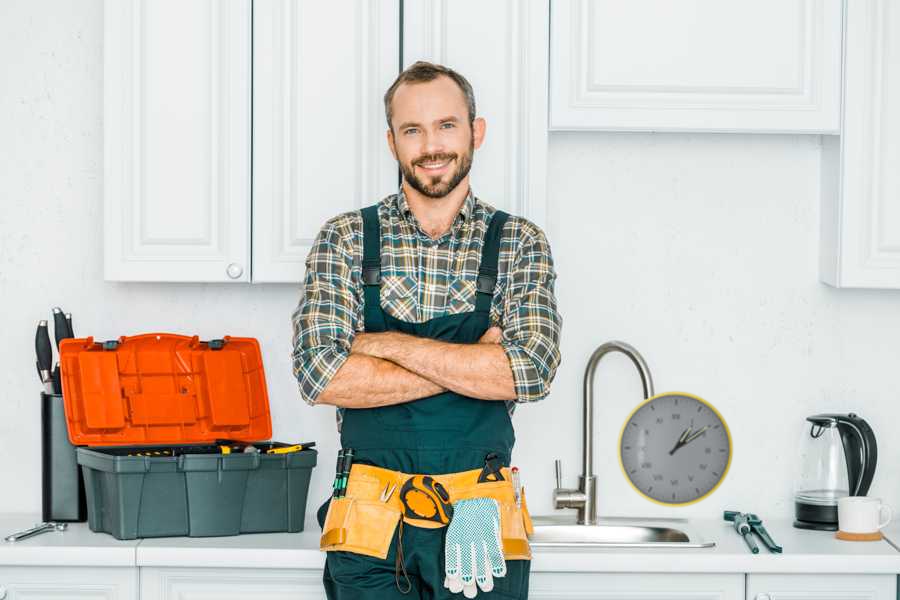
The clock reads h=1 m=9
